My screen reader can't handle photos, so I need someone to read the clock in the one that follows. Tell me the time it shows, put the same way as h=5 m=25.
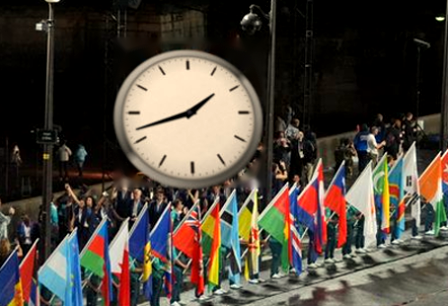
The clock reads h=1 m=42
